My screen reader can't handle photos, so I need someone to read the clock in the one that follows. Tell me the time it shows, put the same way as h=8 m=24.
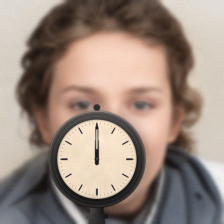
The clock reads h=12 m=0
